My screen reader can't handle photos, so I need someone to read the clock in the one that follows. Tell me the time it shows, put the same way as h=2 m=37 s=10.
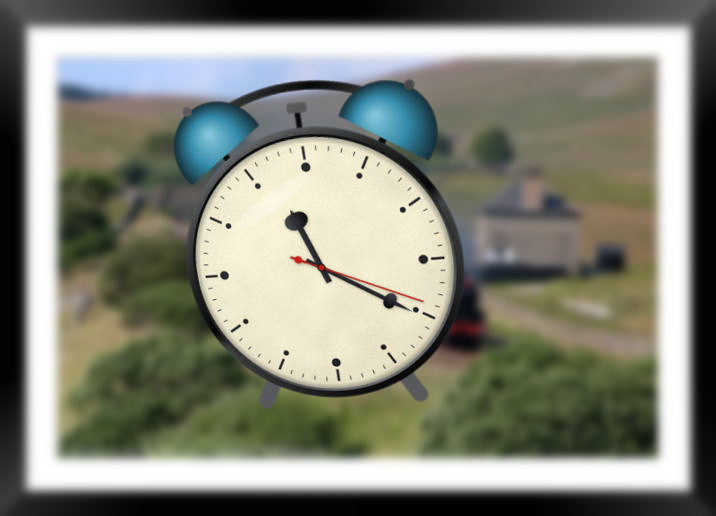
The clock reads h=11 m=20 s=19
